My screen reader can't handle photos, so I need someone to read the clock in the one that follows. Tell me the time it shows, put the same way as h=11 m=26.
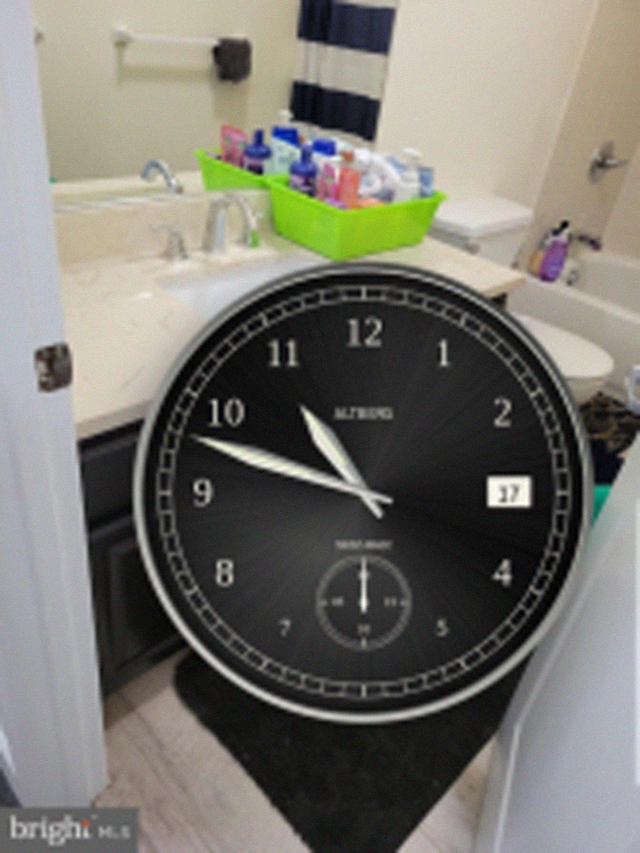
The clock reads h=10 m=48
